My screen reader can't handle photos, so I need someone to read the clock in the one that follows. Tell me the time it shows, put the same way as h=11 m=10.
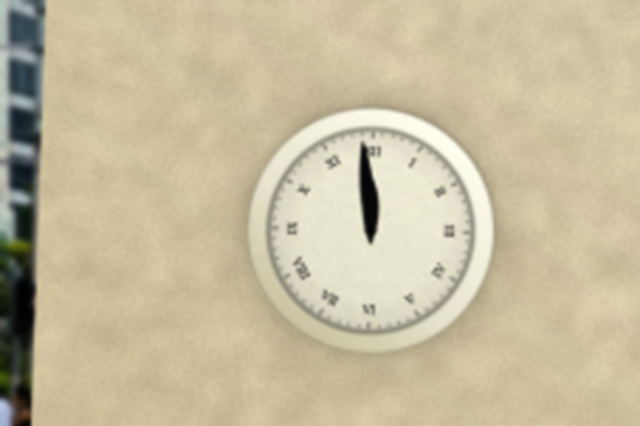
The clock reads h=11 m=59
